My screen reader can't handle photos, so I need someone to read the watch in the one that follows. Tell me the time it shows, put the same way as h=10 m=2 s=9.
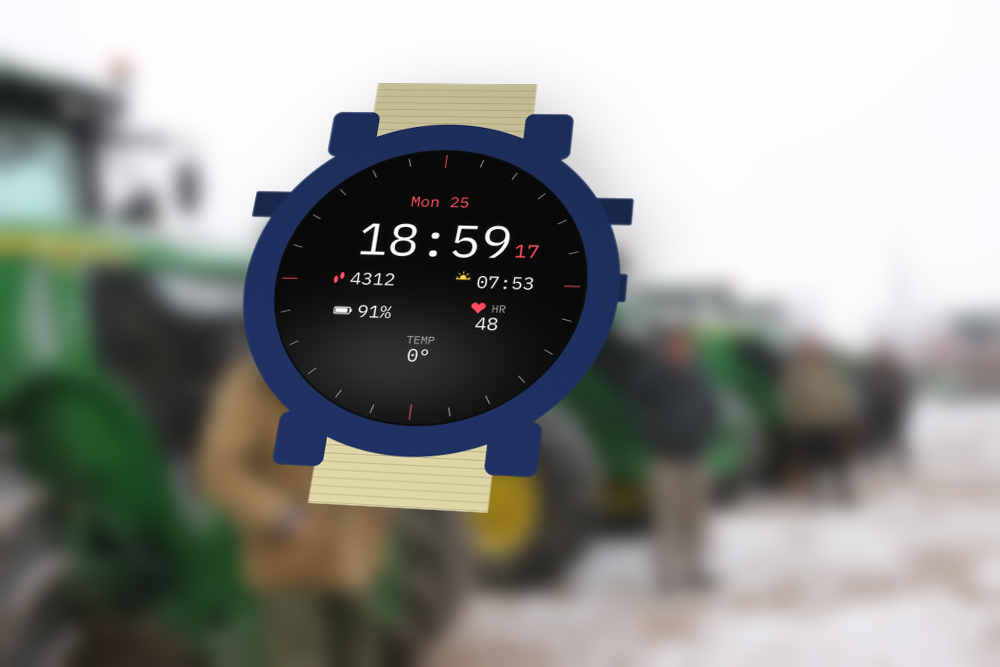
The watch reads h=18 m=59 s=17
